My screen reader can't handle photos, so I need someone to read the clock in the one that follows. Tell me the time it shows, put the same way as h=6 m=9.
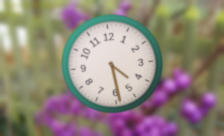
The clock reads h=4 m=29
